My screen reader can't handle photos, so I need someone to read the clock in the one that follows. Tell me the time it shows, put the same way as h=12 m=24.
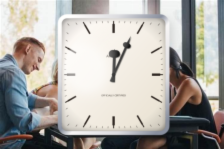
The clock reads h=12 m=4
